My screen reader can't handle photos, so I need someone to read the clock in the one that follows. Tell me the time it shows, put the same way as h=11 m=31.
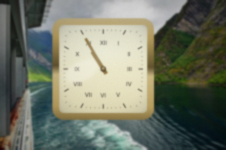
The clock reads h=10 m=55
